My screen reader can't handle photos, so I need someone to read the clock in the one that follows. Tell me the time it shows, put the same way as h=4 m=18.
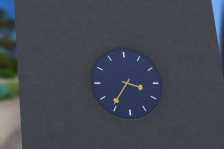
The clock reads h=3 m=36
